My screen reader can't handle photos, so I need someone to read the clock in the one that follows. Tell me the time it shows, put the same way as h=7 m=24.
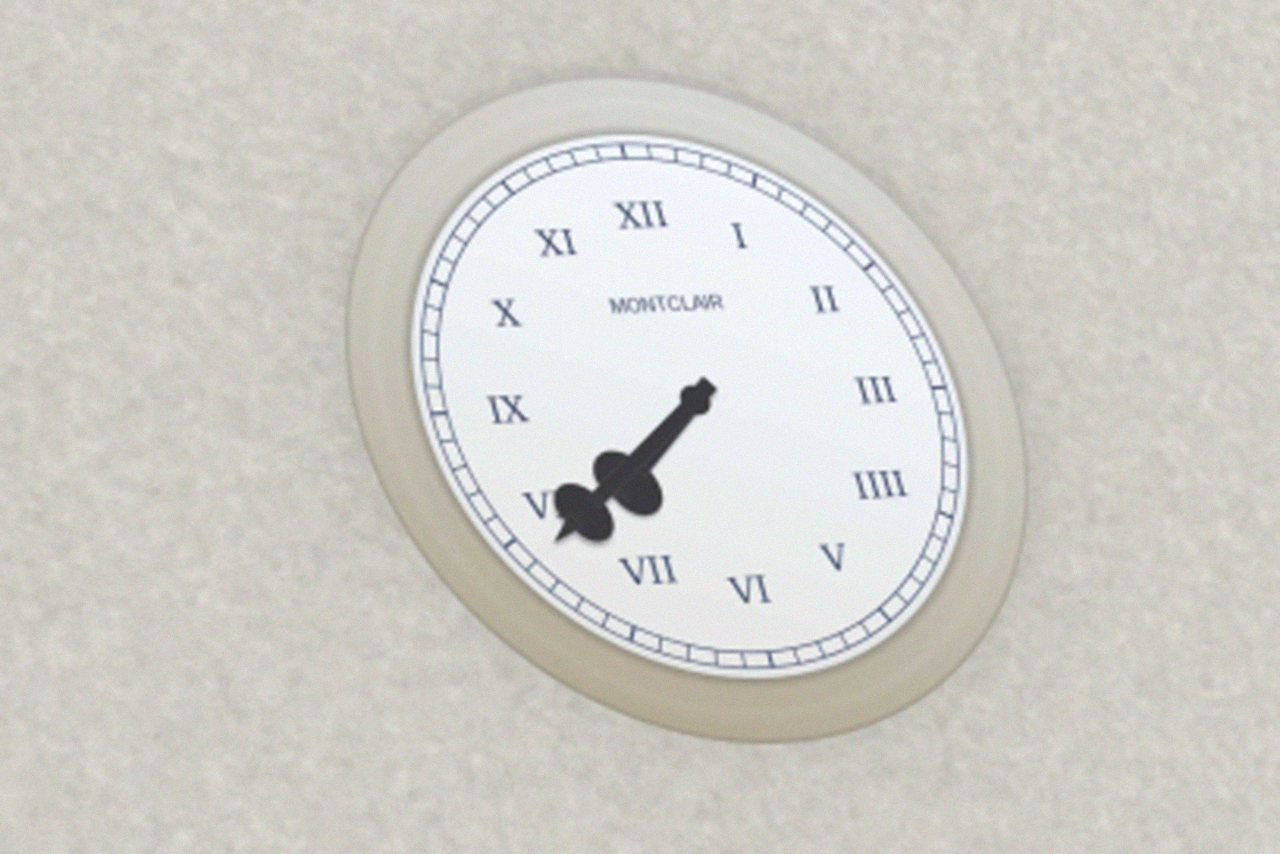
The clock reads h=7 m=39
